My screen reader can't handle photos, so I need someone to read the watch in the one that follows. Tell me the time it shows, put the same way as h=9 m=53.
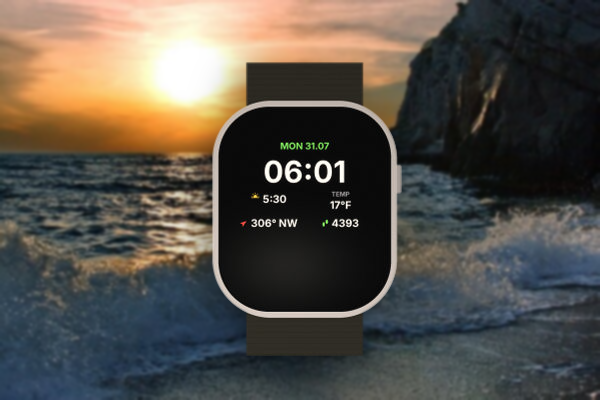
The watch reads h=6 m=1
